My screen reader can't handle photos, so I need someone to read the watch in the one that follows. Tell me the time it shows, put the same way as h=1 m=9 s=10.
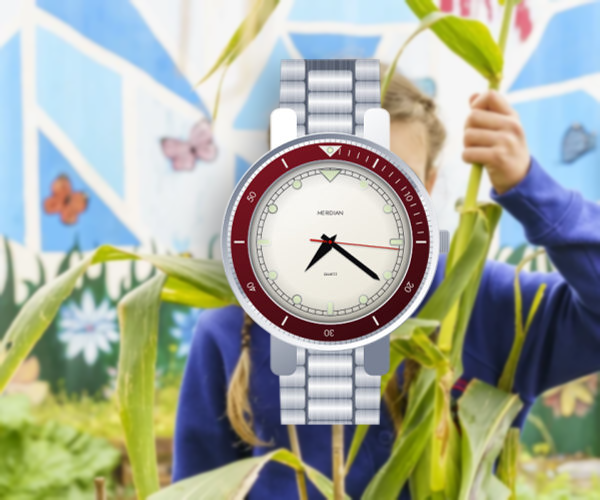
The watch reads h=7 m=21 s=16
